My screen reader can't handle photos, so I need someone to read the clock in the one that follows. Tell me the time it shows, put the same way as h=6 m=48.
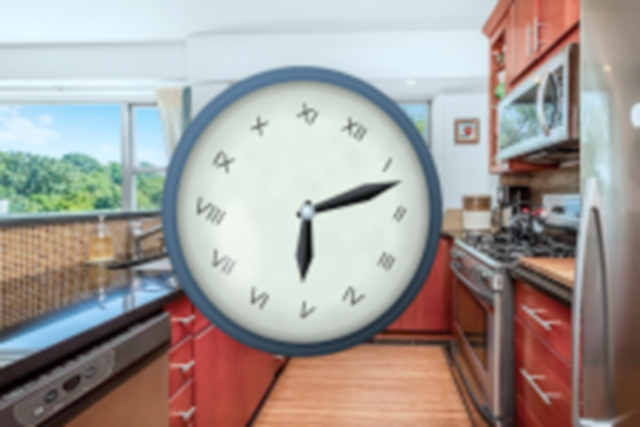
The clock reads h=5 m=7
